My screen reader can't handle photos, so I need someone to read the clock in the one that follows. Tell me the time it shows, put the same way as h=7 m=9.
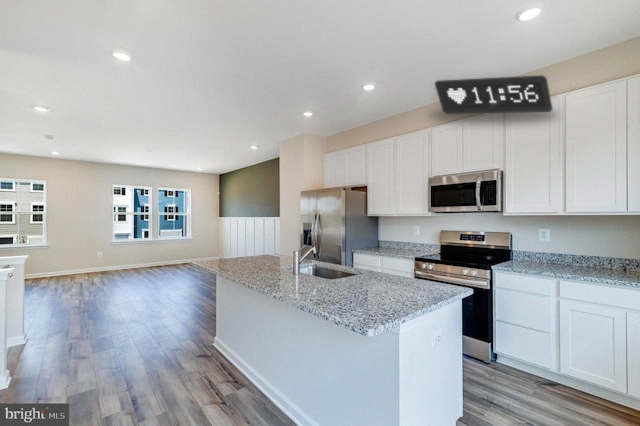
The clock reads h=11 m=56
